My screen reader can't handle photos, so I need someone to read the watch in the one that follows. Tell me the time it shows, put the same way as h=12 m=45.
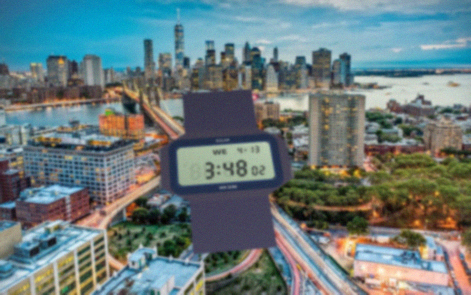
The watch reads h=3 m=48
